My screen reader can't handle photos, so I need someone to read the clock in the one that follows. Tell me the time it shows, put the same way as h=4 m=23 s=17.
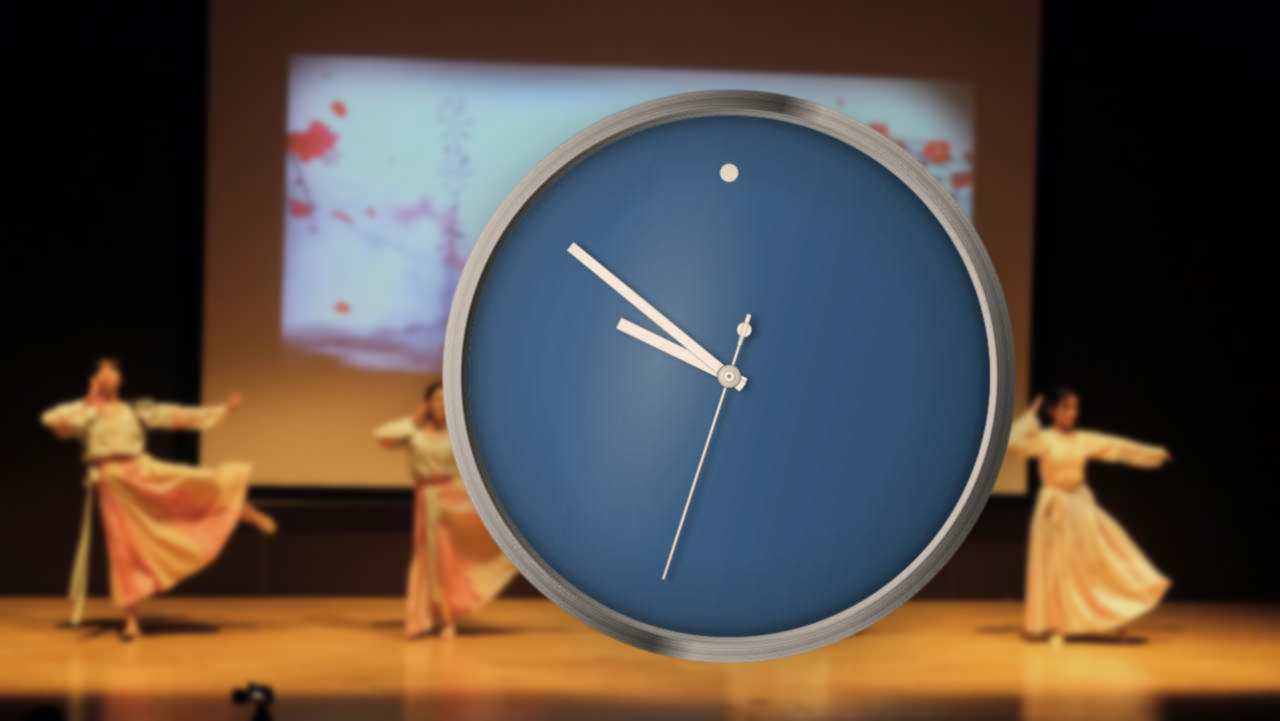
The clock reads h=9 m=51 s=33
